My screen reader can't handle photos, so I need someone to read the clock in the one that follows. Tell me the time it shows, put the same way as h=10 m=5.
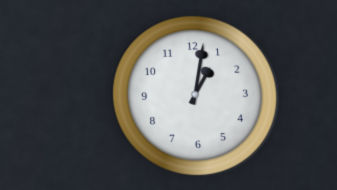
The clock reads h=1 m=2
